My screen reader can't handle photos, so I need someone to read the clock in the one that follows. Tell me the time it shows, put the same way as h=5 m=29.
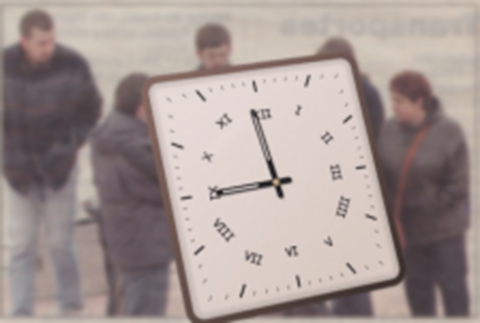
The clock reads h=8 m=59
